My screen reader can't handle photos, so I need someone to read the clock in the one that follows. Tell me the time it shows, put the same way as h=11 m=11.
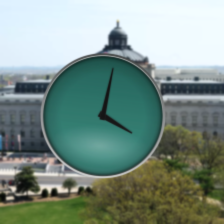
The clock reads h=4 m=2
